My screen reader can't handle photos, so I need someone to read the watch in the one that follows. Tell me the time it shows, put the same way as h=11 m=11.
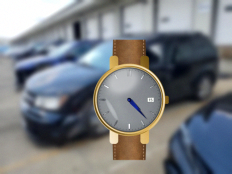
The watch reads h=4 m=23
